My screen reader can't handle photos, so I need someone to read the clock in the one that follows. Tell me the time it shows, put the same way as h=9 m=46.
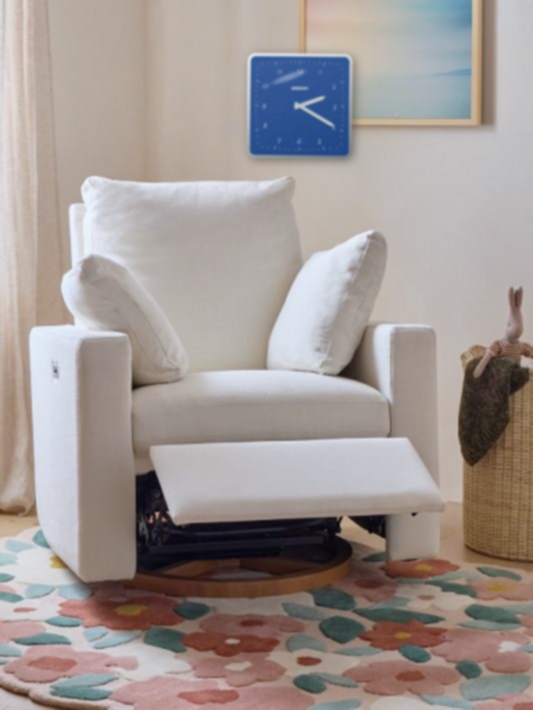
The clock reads h=2 m=20
